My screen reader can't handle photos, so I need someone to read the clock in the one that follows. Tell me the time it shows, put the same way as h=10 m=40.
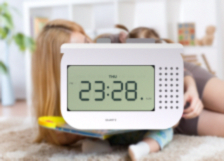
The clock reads h=23 m=28
